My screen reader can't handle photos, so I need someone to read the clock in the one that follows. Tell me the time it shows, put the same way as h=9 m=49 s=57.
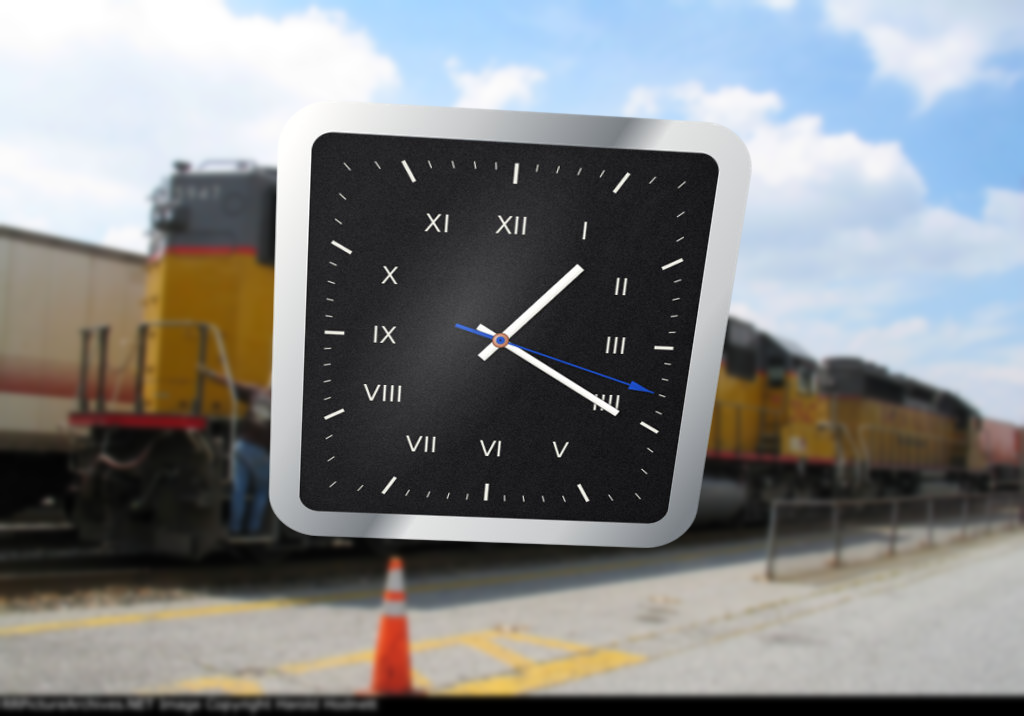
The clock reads h=1 m=20 s=18
